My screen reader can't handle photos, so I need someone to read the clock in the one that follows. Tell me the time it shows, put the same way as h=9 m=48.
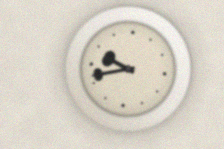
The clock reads h=9 m=42
